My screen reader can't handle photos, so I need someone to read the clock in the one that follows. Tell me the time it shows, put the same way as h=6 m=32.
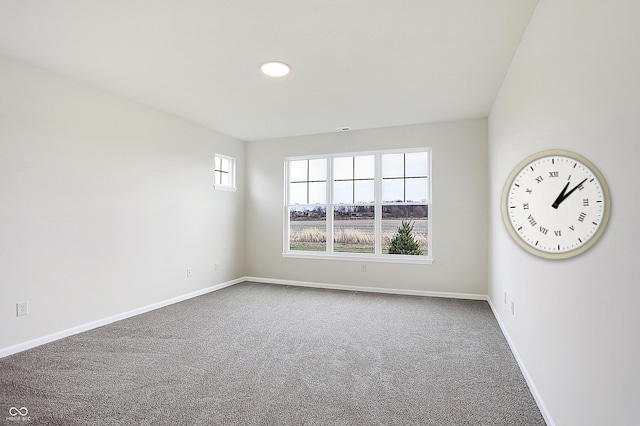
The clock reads h=1 m=9
